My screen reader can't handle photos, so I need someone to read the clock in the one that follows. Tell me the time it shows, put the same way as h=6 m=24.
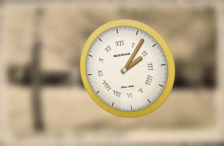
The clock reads h=2 m=7
